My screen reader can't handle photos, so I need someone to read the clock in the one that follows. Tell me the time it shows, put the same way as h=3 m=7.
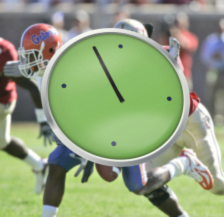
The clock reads h=10 m=55
